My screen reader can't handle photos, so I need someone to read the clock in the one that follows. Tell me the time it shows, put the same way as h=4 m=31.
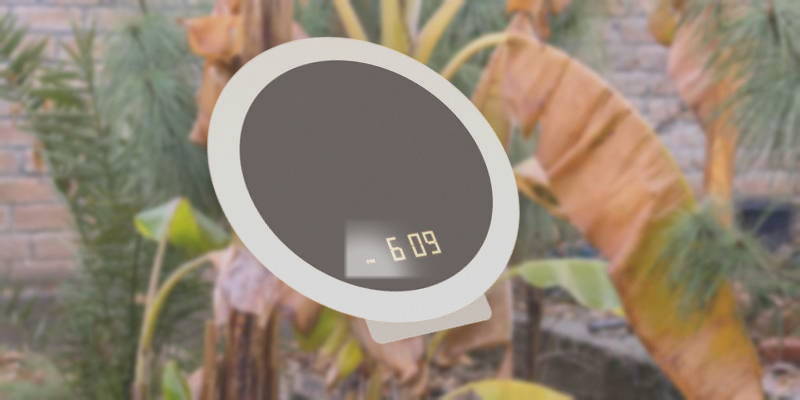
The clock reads h=6 m=9
